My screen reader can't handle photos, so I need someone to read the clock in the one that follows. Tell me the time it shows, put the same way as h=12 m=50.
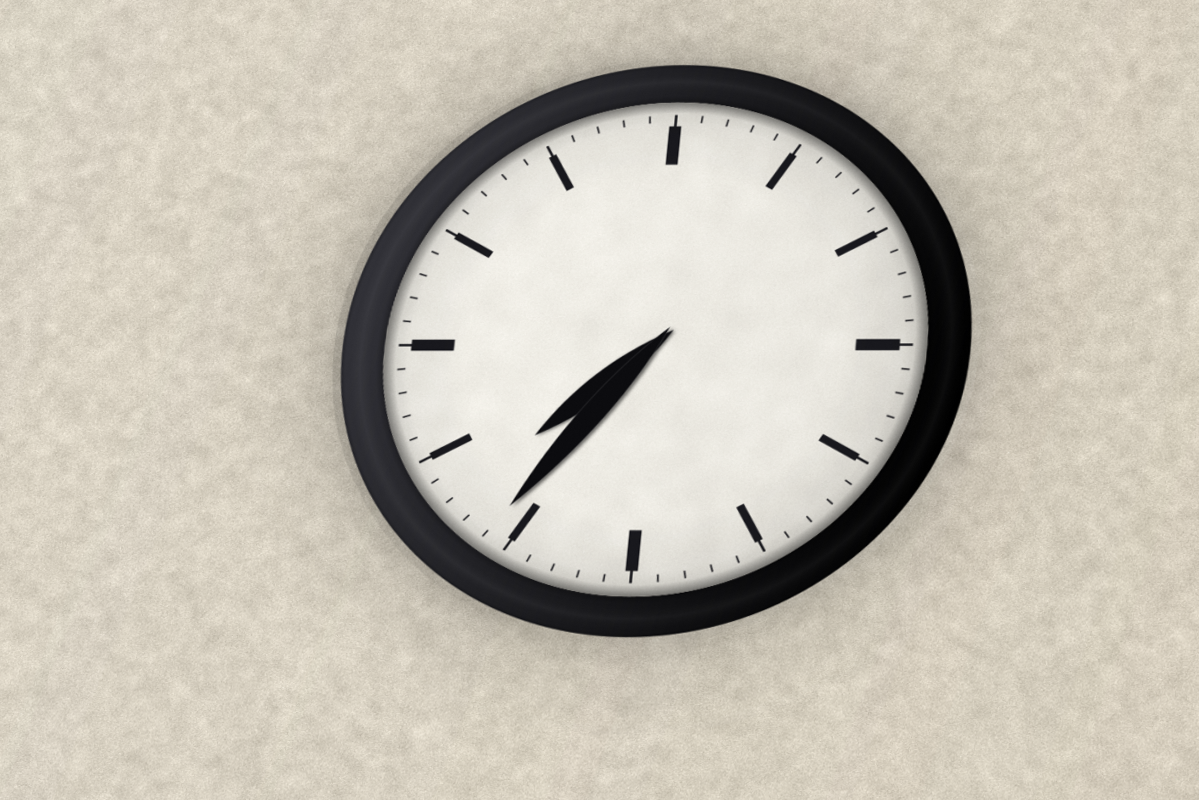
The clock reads h=7 m=36
